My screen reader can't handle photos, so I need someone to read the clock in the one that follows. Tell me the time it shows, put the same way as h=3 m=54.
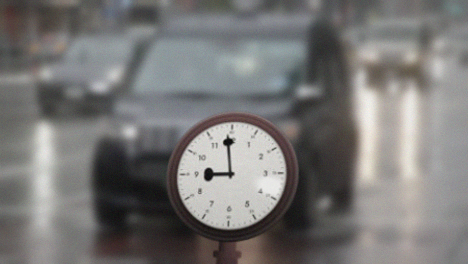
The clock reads h=8 m=59
